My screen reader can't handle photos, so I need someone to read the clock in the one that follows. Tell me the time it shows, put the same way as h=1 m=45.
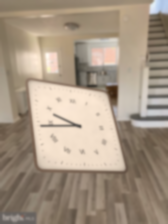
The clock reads h=9 m=44
